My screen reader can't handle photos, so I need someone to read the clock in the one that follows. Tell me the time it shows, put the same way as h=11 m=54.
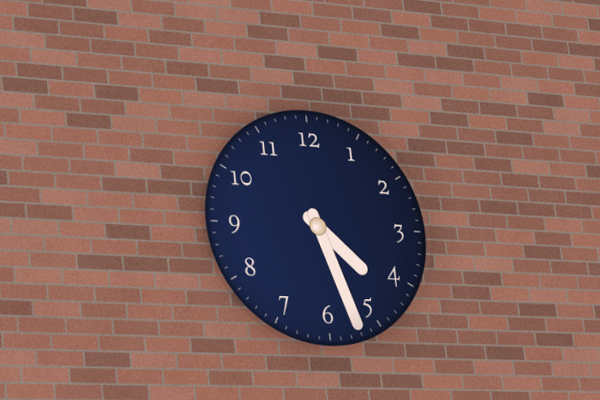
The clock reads h=4 m=27
